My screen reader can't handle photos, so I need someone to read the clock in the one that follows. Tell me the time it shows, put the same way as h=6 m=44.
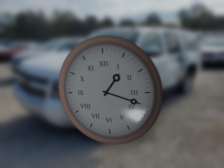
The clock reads h=1 m=18
